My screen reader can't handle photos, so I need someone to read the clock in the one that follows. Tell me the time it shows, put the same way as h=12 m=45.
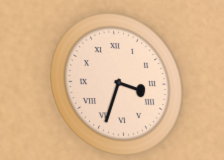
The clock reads h=3 m=34
